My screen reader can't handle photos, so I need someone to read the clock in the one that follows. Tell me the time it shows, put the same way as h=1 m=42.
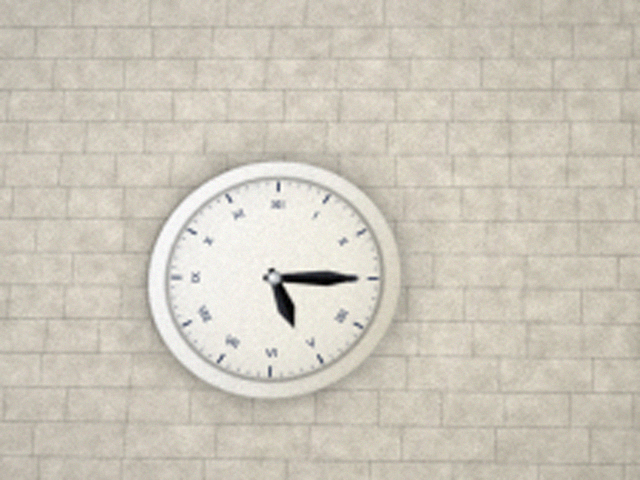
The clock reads h=5 m=15
